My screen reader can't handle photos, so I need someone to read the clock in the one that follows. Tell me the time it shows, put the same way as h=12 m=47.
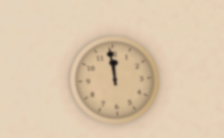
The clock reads h=11 m=59
